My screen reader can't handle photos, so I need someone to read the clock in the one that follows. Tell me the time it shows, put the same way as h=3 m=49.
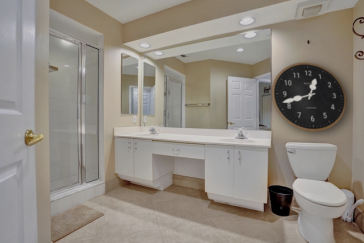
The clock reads h=12 m=42
